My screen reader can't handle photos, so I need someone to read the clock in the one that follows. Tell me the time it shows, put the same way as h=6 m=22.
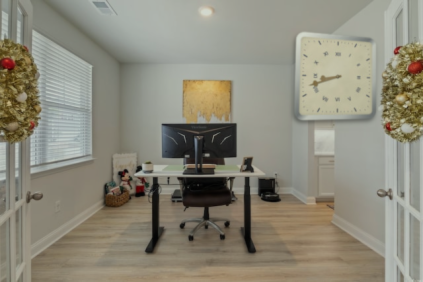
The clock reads h=8 m=42
